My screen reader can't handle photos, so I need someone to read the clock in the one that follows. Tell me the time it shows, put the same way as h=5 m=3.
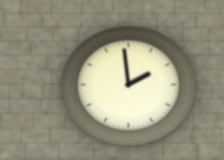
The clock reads h=1 m=59
